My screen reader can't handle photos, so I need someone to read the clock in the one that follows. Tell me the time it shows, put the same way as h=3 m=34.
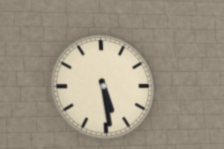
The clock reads h=5 m=29
